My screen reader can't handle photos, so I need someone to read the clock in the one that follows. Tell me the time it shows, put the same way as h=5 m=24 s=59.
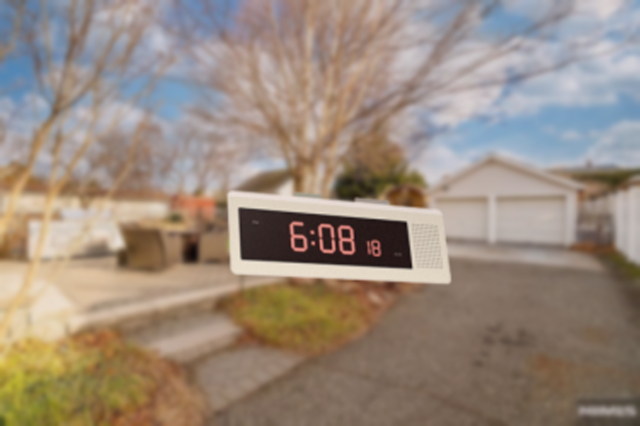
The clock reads h=6 m=8 s=18
